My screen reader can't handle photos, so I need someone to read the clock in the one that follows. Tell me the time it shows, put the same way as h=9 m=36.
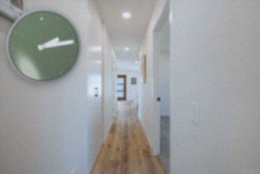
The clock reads h=2 m=14
